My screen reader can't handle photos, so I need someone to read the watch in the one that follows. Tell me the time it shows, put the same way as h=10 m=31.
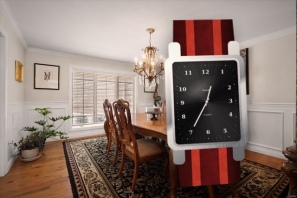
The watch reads h=12 m=35
